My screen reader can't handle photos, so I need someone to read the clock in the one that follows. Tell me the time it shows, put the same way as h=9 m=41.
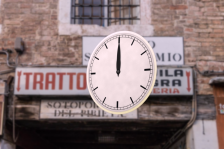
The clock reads h=12 m=0
